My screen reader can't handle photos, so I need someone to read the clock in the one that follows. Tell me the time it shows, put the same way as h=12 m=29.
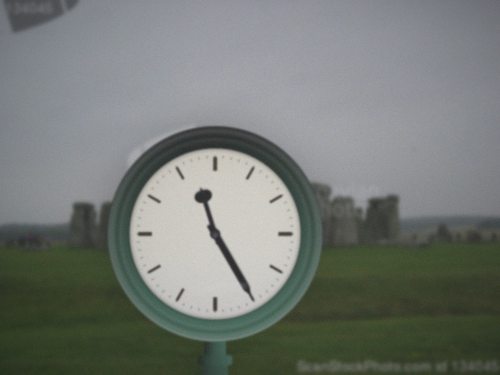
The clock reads h=11 m=25
